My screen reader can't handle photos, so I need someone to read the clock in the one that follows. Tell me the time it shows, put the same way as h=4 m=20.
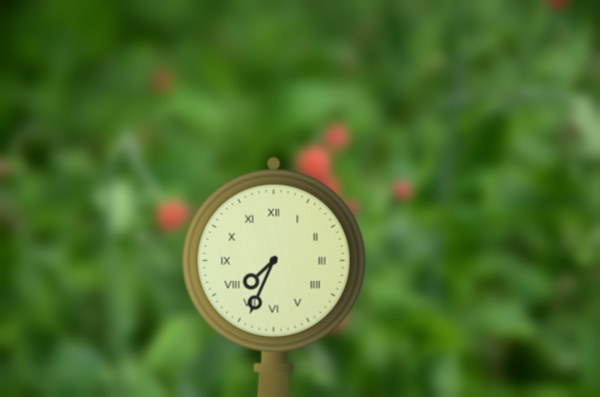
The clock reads h=7 m=34
